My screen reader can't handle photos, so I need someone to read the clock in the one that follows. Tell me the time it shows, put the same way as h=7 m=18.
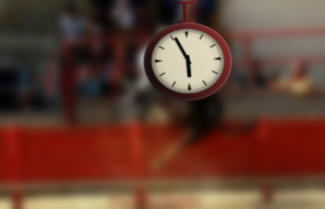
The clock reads h=5 m=56
